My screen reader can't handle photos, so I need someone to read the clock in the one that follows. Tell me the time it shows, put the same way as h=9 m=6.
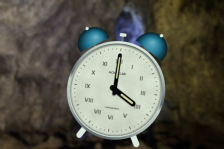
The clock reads h=4 m=0
